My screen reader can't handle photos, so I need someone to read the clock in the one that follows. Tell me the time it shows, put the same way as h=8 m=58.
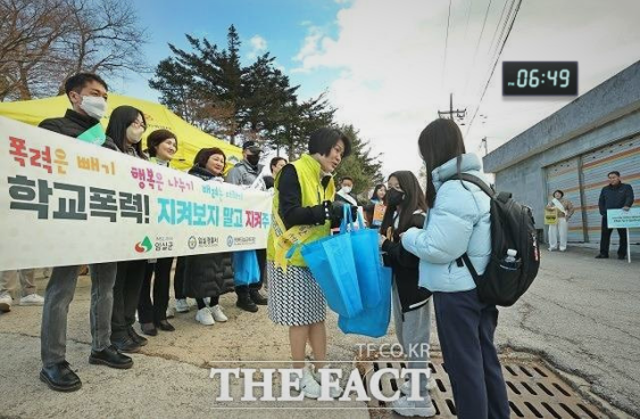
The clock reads h=6 m=49
